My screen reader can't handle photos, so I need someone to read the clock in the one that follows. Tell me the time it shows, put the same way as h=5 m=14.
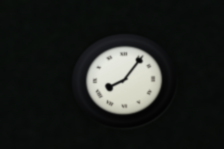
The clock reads h=8 m=6
